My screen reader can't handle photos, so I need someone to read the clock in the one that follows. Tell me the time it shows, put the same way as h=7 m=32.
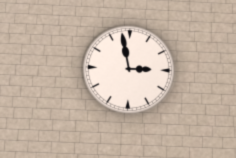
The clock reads h=2 m=58
